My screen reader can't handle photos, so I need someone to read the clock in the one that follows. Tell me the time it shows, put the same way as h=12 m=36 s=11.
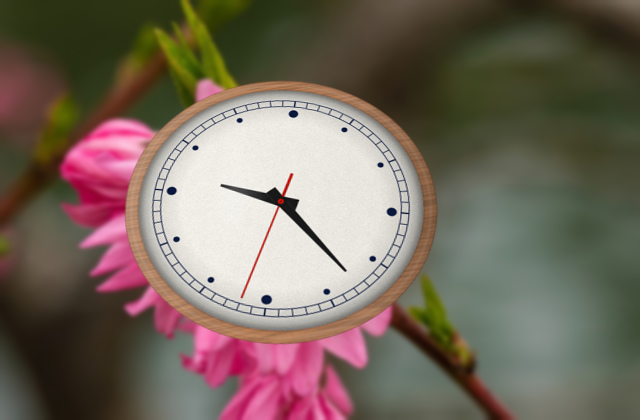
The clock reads h=9 m=22 s=32
